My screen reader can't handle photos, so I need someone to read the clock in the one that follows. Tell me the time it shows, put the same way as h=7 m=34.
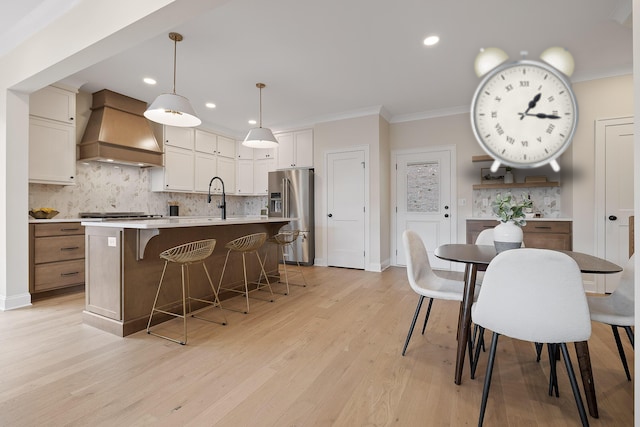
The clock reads h=1 m=16
